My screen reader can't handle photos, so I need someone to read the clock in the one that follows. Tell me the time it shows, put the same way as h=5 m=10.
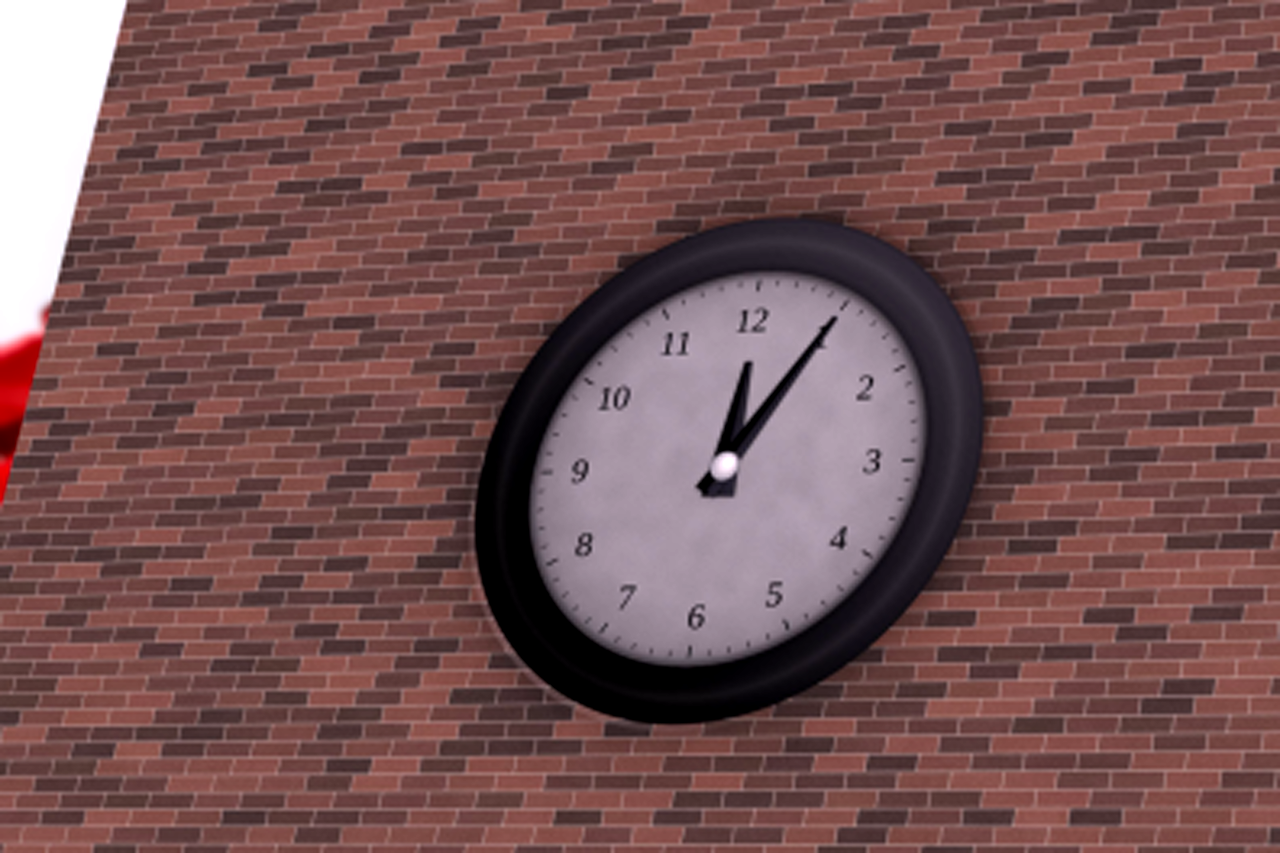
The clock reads h=12 m=5
